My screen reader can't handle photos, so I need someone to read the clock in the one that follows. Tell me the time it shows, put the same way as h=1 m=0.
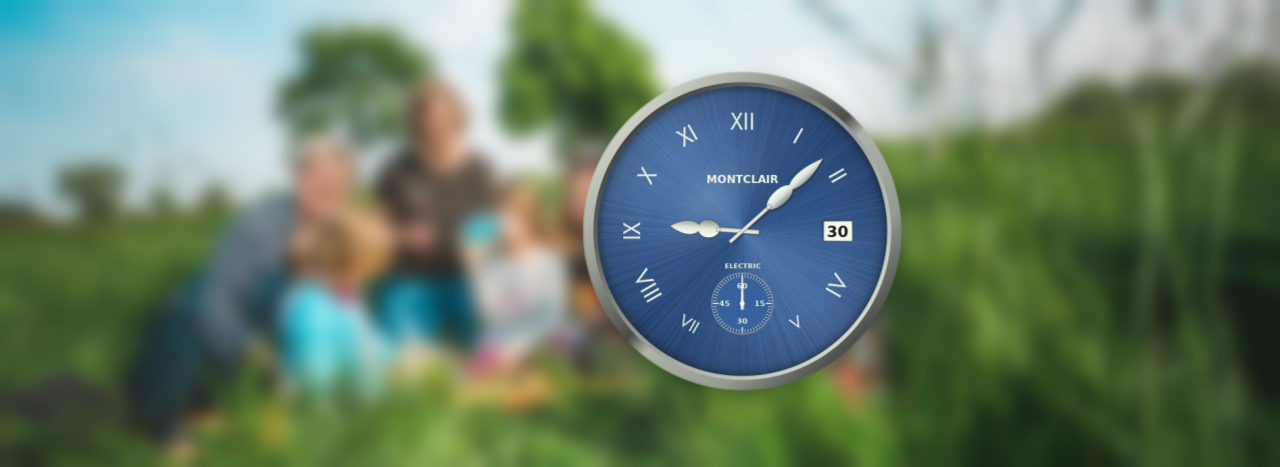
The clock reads h=9 m=8
